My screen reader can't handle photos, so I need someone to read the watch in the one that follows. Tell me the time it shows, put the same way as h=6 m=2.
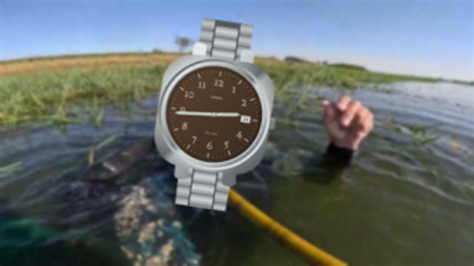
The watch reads h=2 m=44
